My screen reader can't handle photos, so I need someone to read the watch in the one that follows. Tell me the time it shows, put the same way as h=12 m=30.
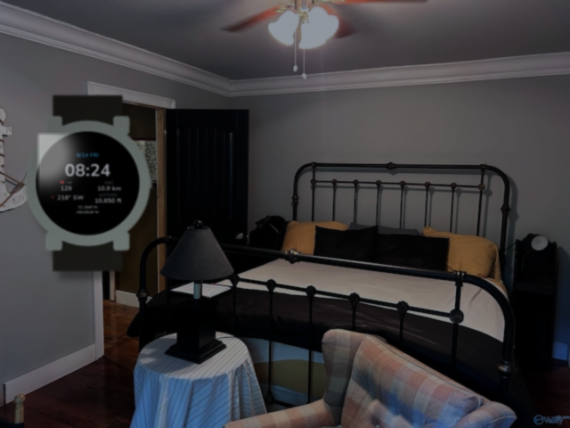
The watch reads h=8 m=24
